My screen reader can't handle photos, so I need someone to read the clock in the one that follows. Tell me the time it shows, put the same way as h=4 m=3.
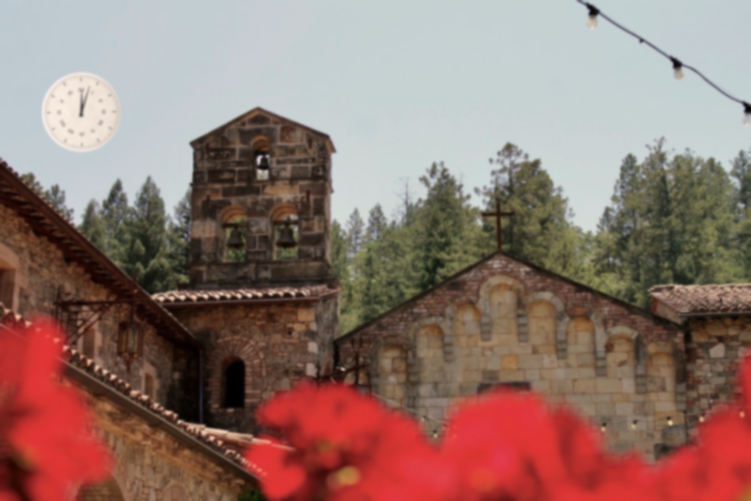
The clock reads h=12 m=3
